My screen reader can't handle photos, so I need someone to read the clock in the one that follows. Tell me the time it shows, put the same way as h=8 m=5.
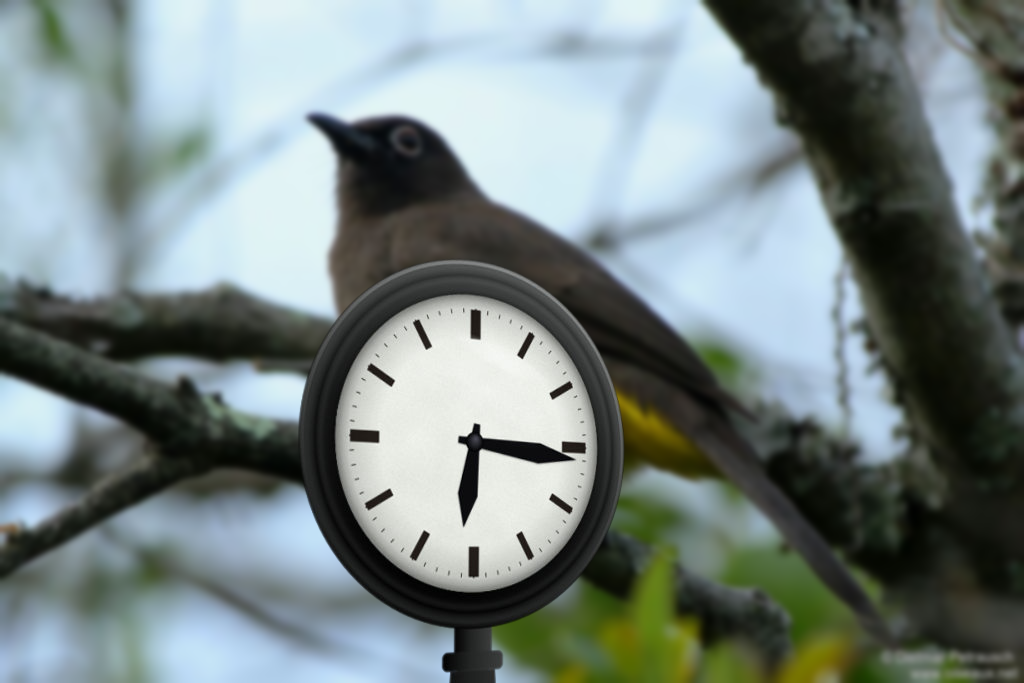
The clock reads h=6 m=16
